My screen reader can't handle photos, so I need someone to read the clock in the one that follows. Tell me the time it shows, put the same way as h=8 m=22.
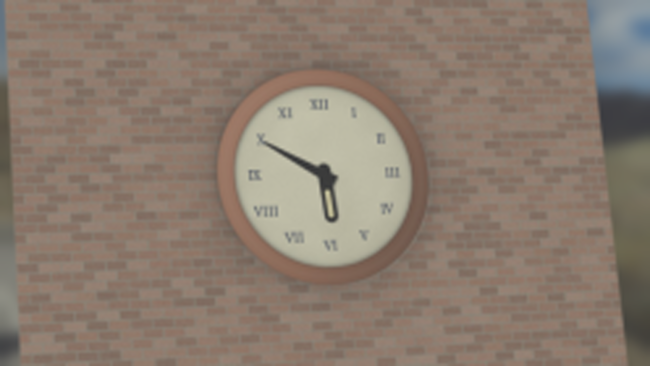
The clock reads h=5 m=50
